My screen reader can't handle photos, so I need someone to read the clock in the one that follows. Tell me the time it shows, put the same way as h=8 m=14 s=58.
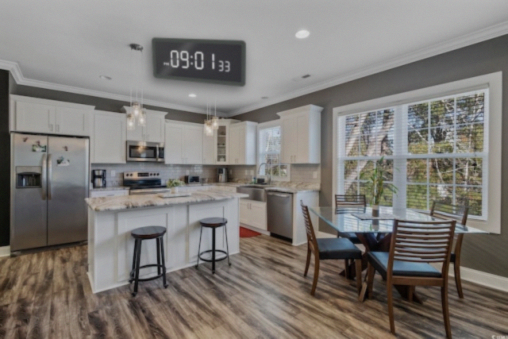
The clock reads h=9 m=1 s=33
